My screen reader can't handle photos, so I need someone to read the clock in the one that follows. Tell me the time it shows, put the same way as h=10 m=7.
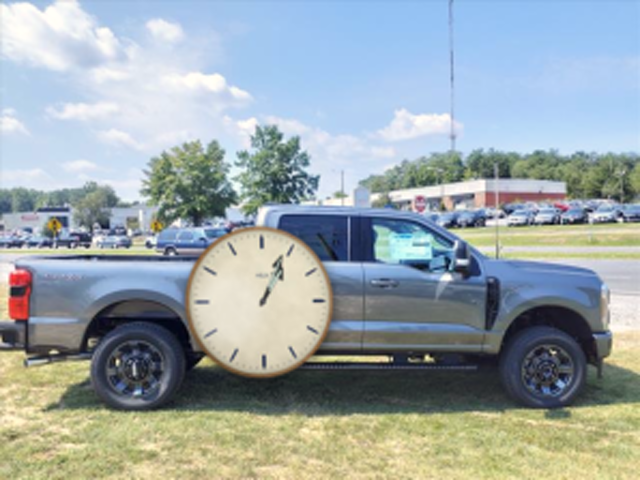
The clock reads h=1 m=4
